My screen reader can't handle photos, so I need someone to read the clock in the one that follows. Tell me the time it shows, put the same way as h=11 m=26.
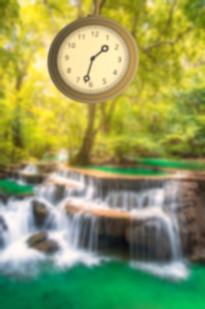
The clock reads h=1 m=32
